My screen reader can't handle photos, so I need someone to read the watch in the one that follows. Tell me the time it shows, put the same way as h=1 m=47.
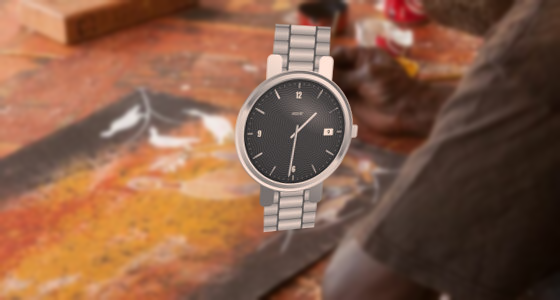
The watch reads h=1 m=31
